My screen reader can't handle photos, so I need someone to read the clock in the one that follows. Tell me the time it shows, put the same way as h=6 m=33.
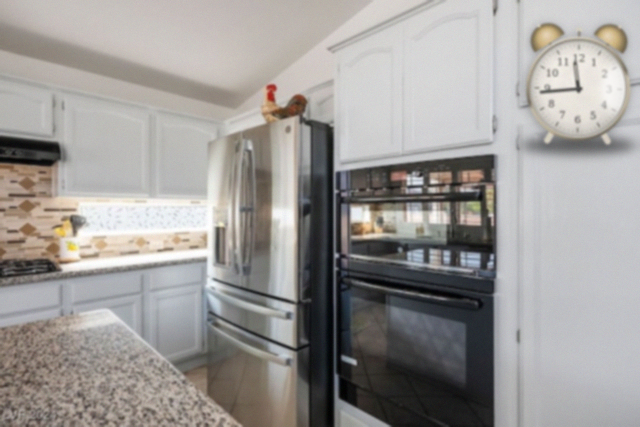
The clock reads h=11 m=44
